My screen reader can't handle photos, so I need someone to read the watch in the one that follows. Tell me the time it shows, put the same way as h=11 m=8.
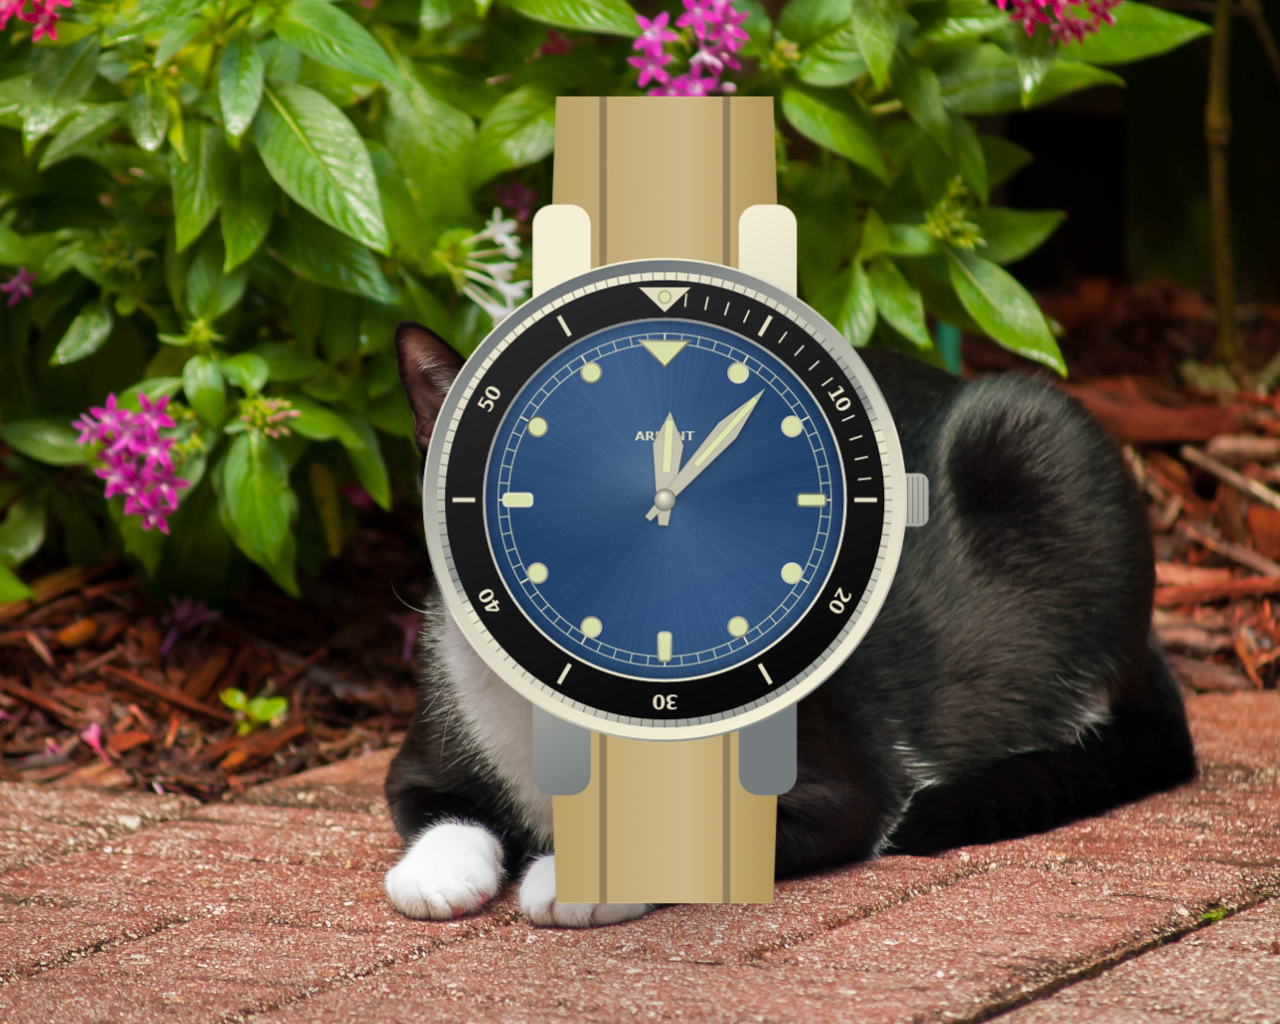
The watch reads h=12 m=7
